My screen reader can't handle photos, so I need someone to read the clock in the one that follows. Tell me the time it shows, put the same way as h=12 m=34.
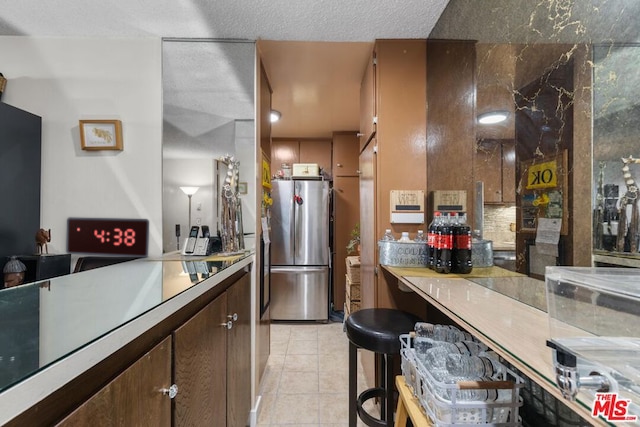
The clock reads h=4 m=38
